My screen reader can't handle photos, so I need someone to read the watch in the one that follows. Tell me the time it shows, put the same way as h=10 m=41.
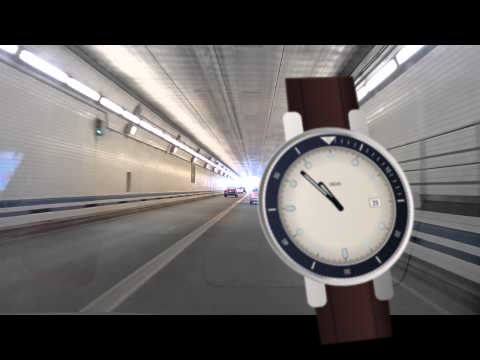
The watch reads h=10 m=53
